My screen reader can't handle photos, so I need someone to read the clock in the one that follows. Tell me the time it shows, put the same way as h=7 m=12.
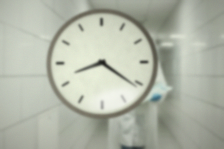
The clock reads h=8 m=21
